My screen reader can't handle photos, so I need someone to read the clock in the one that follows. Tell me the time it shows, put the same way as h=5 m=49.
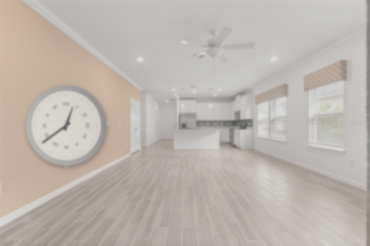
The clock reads h=12 m=39
